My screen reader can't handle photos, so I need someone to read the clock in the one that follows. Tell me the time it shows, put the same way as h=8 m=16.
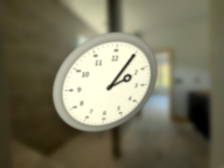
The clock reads h=2 m=5
